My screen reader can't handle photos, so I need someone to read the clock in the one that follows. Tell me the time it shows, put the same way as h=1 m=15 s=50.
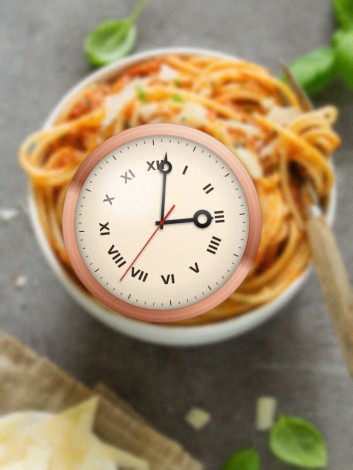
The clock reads h=3 m=1 s=37
